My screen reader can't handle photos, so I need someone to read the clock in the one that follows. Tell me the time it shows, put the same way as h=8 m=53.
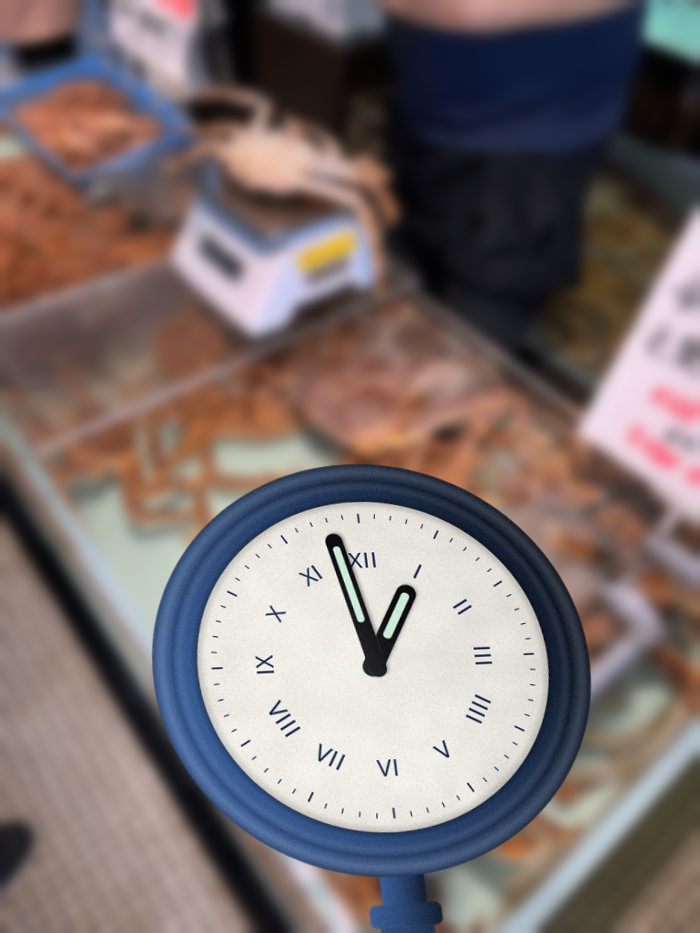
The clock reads h=12 m=58
